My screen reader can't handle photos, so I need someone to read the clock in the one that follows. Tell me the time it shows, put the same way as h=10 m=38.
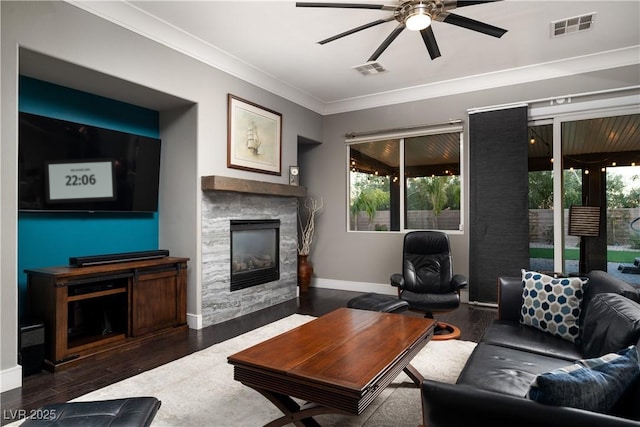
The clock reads h=22 m=6
